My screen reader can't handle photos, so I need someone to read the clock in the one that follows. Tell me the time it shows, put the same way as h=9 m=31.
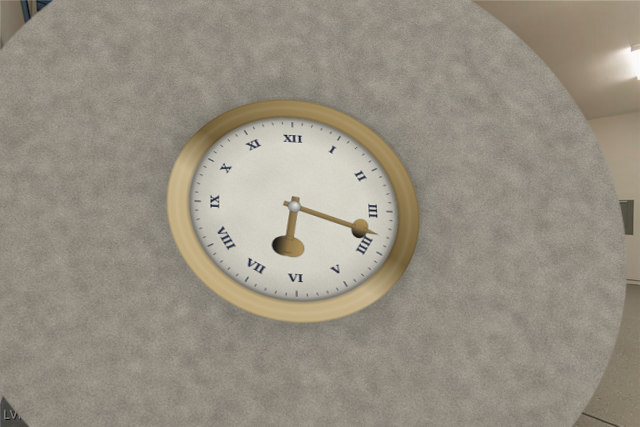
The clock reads h=6 m=18
